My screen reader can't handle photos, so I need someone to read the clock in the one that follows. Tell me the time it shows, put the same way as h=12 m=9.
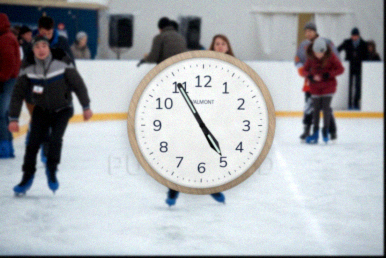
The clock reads h=4 m=55
